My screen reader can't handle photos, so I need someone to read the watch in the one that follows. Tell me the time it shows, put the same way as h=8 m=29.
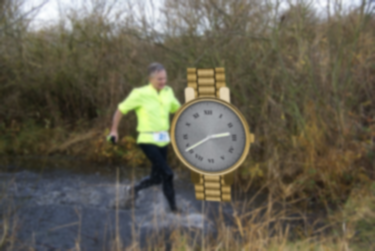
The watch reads h=2 m=40
